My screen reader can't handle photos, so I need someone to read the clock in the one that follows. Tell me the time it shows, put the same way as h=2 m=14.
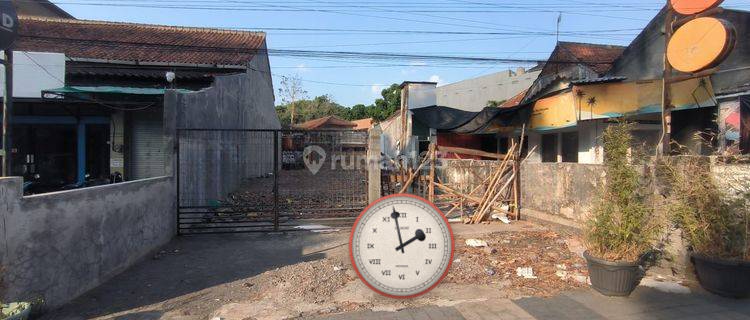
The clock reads h=1 m=58
